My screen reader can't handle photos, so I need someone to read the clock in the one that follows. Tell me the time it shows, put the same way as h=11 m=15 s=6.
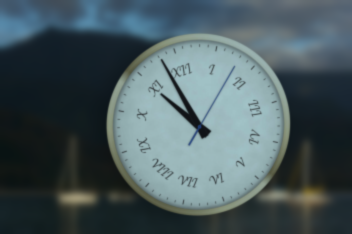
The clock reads h=10 m=58 s=8
